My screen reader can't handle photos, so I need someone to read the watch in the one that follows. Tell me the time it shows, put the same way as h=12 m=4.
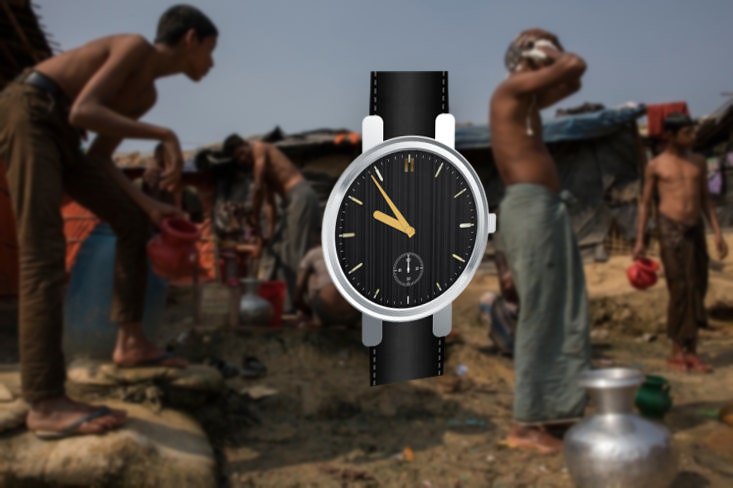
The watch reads h=9 m=54
